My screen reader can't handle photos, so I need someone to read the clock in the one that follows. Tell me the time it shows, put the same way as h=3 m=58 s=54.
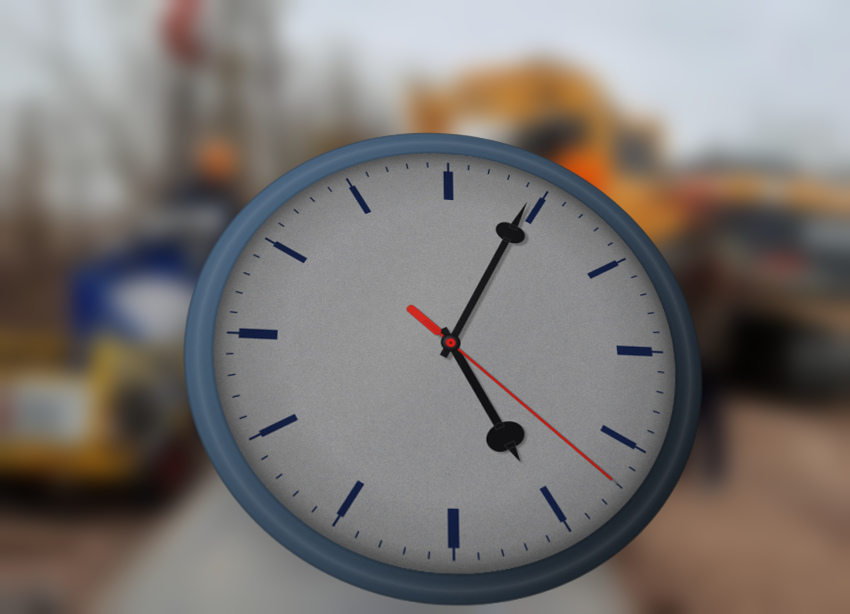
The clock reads h=5 m=4 s=22
